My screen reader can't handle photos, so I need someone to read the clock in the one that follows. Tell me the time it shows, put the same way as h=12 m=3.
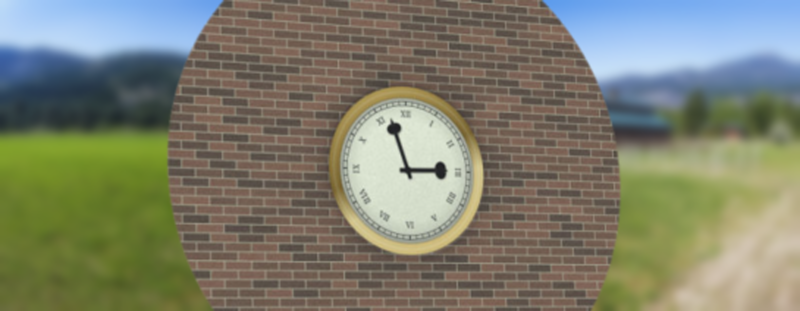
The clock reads h=2 m=57
